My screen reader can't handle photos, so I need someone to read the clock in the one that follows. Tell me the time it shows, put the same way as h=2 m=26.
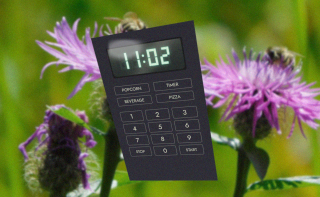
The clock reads h=11 m=2
